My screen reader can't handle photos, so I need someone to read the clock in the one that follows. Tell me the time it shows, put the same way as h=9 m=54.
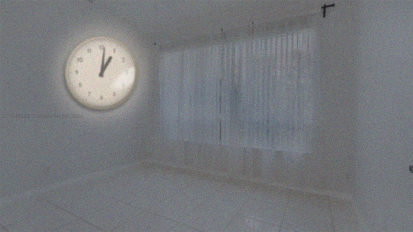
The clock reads h=1 m=1
